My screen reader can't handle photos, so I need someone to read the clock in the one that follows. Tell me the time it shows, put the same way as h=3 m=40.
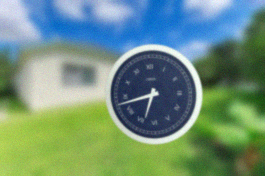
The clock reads h=6 m=43
